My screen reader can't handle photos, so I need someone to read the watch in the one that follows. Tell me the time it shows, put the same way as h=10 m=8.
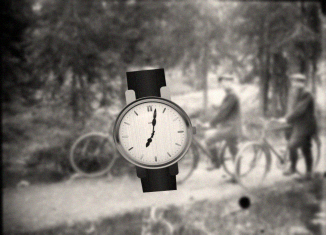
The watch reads h=7 m=2
